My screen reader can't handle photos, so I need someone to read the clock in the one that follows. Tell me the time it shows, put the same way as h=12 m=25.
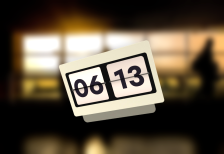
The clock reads h=6 m=13
